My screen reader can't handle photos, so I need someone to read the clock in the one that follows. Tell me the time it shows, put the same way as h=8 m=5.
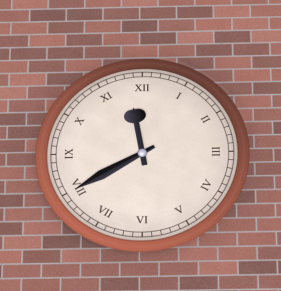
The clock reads h=11 m=40
